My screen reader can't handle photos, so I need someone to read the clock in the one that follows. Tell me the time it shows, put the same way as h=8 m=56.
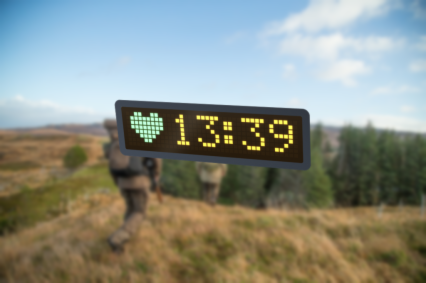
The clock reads h=13 m=39
